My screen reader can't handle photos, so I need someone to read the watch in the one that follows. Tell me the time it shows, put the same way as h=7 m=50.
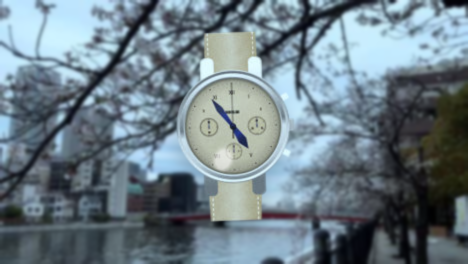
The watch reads h=4 m=54
